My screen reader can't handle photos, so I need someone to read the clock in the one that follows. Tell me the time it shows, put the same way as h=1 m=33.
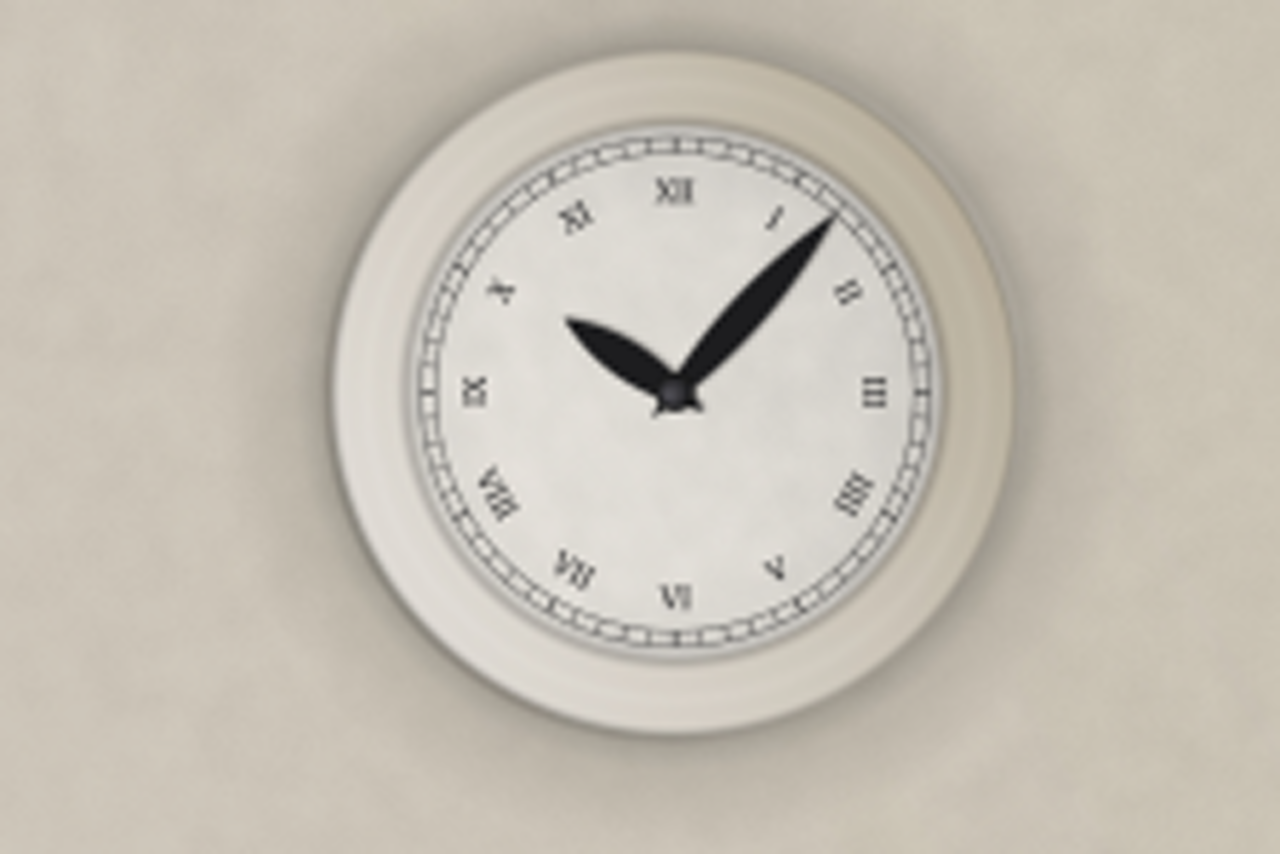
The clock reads h=10 m=7
